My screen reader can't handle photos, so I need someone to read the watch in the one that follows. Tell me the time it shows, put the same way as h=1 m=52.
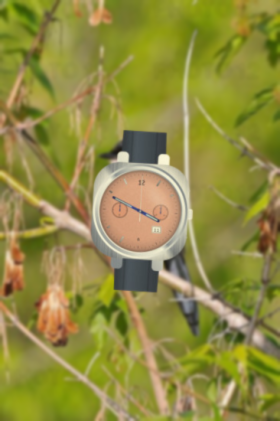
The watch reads h=3 m=49
